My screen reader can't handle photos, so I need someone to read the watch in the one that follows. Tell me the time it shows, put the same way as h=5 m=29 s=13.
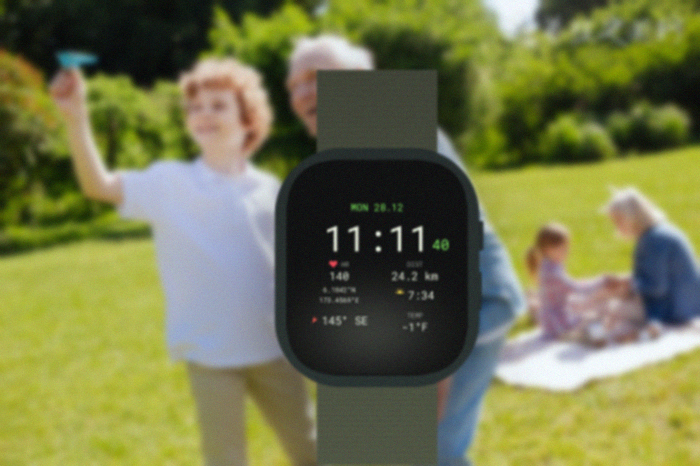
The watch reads h=11 m=11 s=40
